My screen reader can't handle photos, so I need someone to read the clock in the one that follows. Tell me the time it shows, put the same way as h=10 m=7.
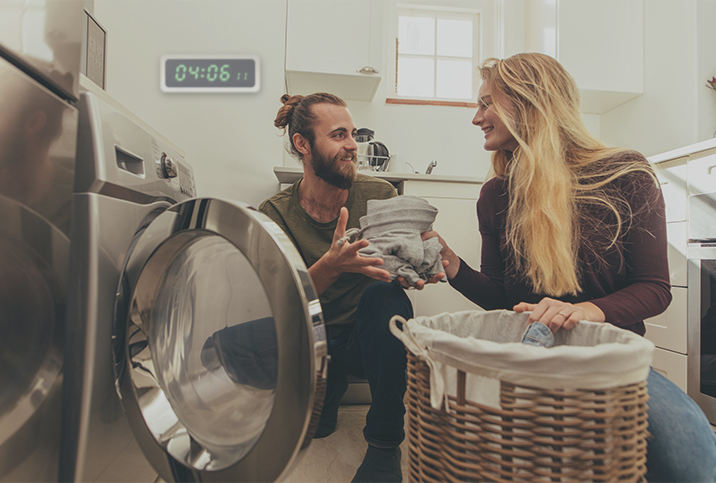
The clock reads h=4 m=6
